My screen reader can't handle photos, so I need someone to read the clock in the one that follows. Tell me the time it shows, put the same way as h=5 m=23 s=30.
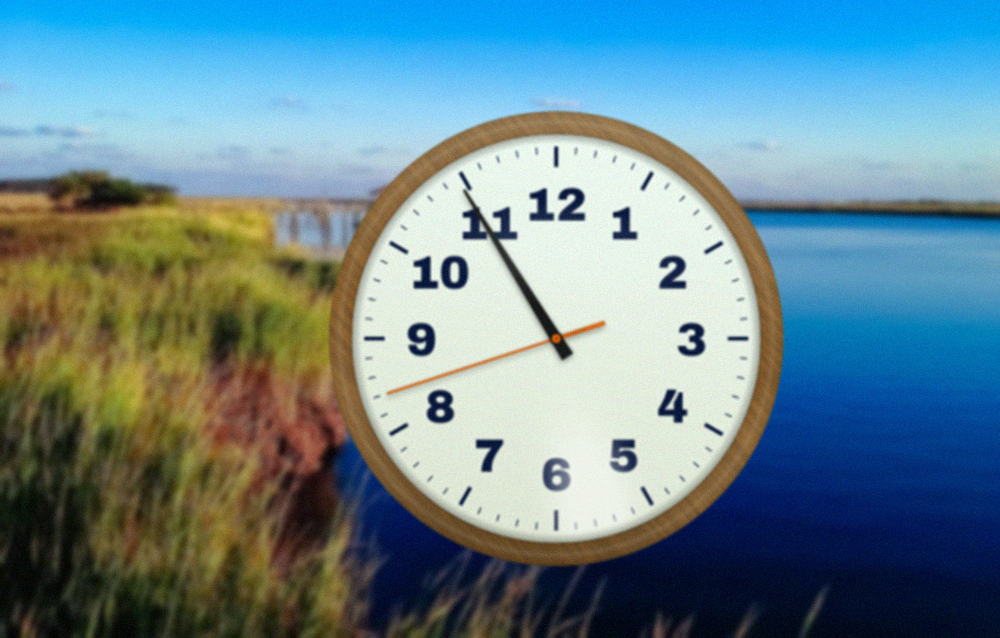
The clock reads h=10 m=54 s=42
